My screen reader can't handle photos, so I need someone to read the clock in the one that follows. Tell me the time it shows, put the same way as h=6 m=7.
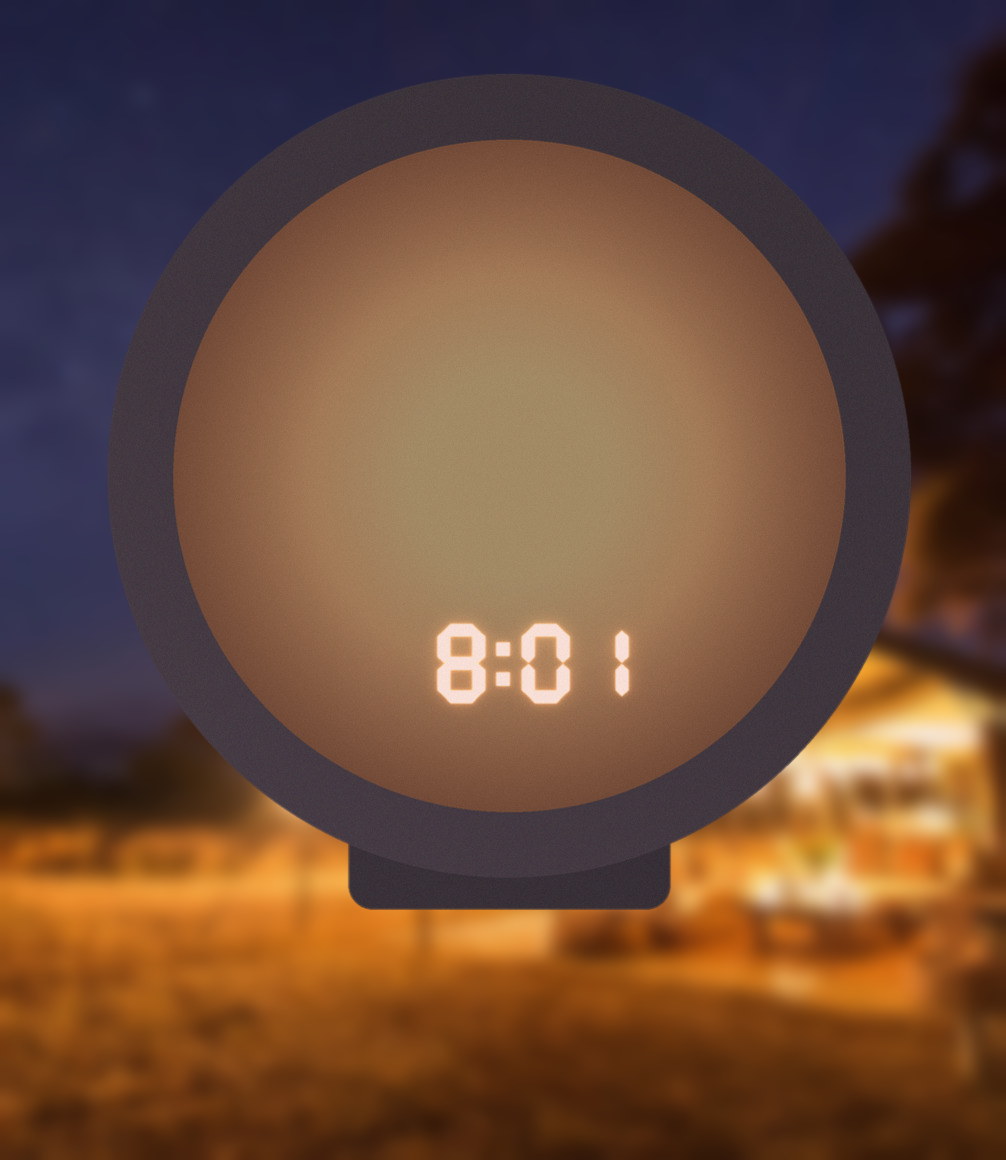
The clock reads h=8 m=1
